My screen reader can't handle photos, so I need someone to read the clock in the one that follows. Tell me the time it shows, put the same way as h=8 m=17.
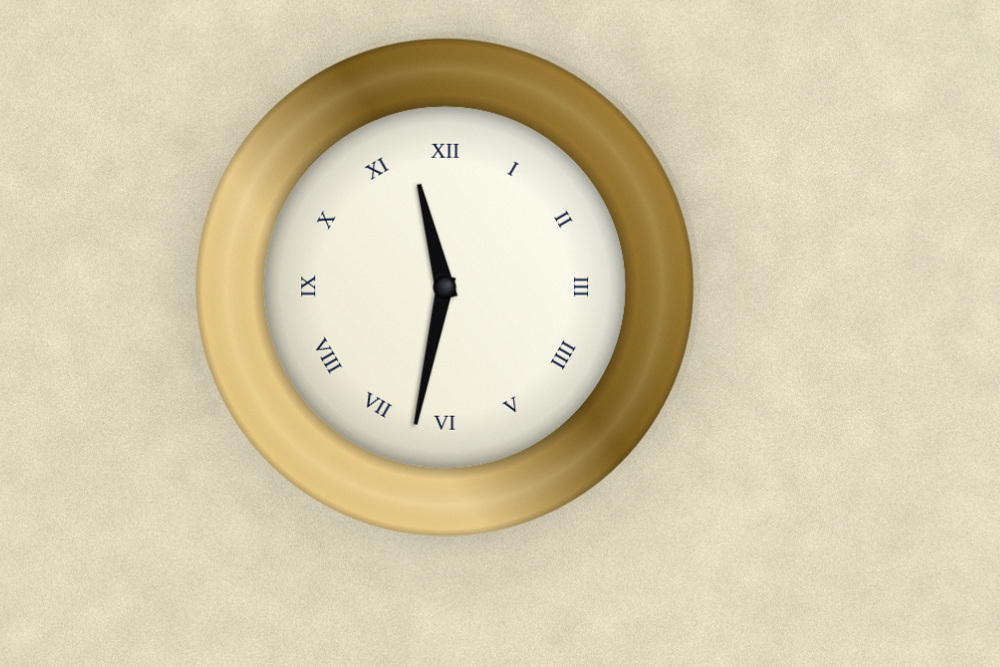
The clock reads h=11 m=32
